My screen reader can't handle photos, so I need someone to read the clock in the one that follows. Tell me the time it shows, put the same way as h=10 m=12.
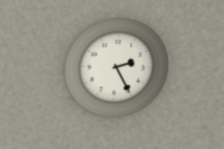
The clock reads h=2 m=25
